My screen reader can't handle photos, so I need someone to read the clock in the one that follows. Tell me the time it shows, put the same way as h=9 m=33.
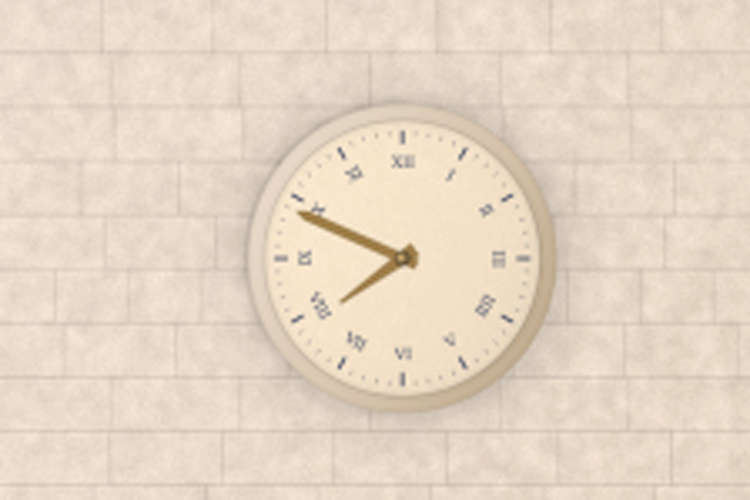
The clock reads h=7 m=49
